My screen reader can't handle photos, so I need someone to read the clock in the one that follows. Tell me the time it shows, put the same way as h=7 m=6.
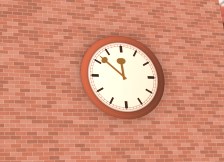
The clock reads h=11 m=52
